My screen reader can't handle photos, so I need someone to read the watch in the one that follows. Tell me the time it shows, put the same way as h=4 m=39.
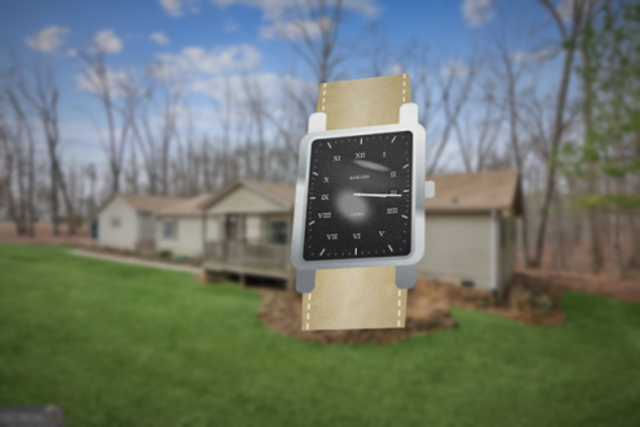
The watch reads h=3 m=16
